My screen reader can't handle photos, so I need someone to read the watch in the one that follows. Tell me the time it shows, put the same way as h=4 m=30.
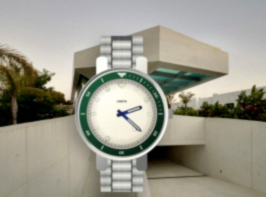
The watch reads h=2 m=22
